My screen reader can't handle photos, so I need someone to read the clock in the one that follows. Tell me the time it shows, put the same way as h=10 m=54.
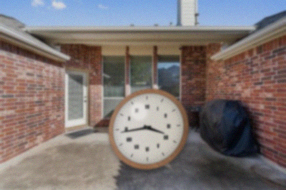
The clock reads h=3 m=44
